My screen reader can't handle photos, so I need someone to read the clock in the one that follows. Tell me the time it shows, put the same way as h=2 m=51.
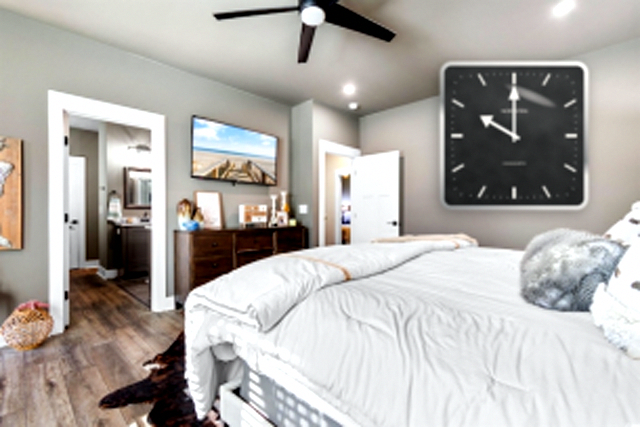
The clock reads h=10 m=0
